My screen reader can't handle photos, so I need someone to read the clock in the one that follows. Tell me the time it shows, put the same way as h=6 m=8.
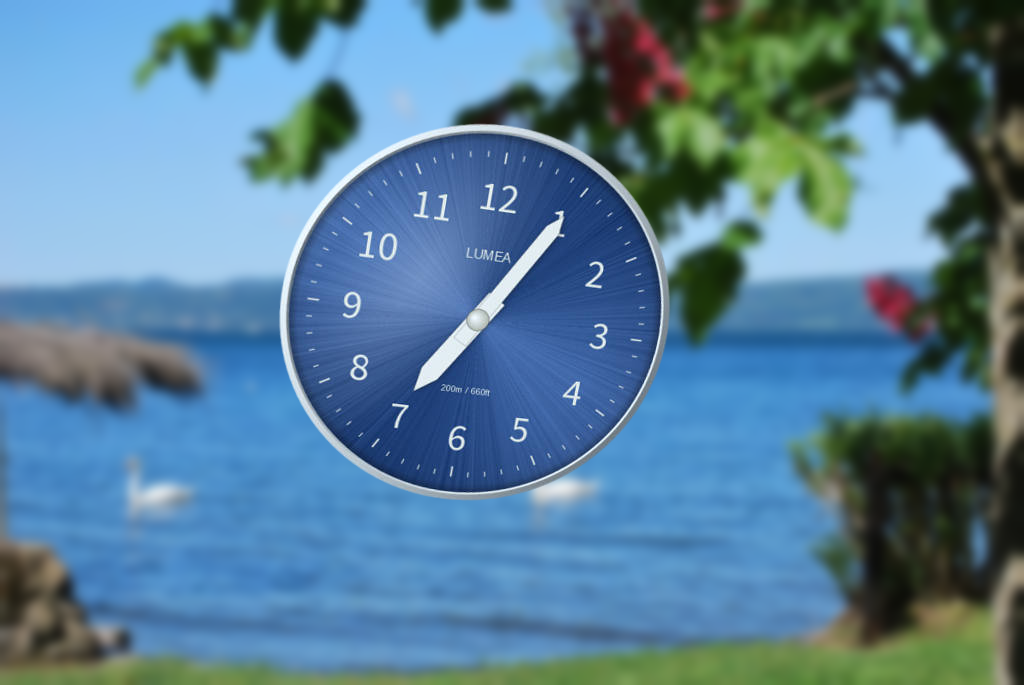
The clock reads h=7 m=5
